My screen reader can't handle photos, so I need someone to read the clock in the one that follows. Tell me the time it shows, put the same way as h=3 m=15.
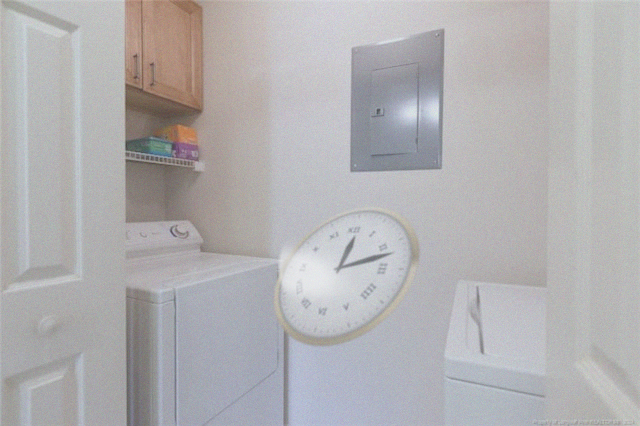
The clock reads h=12 m=12
